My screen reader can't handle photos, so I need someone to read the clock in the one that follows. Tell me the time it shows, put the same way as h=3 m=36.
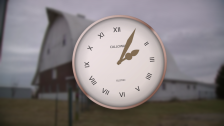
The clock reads h=2 m=5
